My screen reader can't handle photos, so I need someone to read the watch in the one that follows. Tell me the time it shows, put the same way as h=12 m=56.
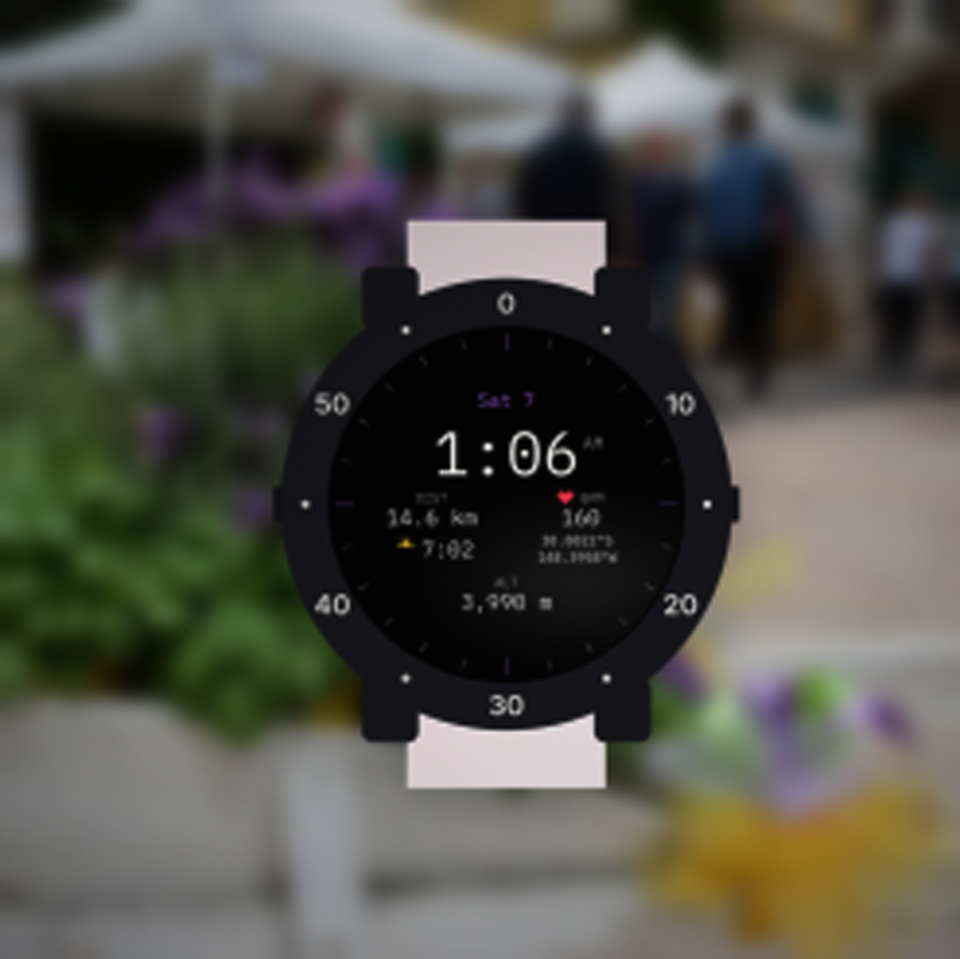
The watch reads h=1 m=6
